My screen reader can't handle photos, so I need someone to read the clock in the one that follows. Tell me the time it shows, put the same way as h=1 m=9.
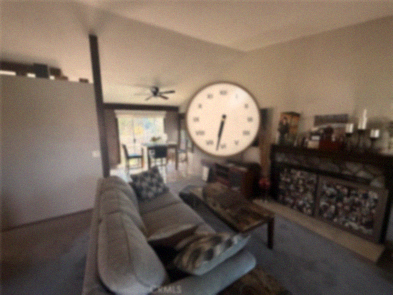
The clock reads h=6 m=32
